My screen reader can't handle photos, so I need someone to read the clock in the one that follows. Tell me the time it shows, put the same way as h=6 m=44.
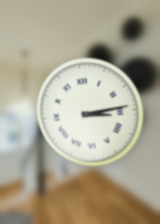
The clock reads h=3 m=14
